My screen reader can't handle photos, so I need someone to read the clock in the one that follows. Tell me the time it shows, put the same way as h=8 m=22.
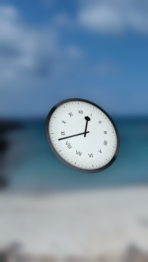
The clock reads h=12 m=43
